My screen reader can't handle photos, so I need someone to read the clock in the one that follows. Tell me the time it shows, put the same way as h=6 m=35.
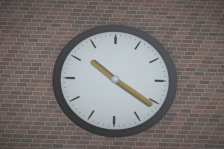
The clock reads h=10 m=21
